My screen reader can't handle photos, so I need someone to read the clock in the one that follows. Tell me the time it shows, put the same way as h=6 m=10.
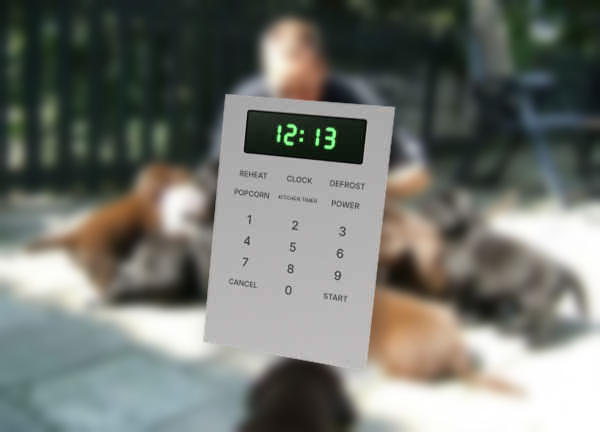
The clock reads h=12 m=13
